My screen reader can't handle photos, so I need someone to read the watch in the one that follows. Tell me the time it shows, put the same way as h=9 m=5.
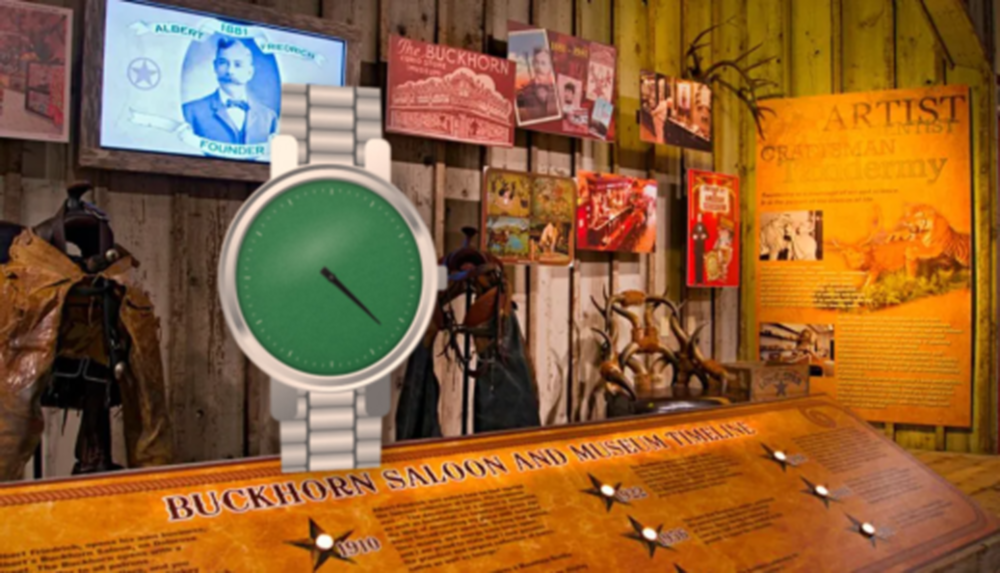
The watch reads h=4 m=22
